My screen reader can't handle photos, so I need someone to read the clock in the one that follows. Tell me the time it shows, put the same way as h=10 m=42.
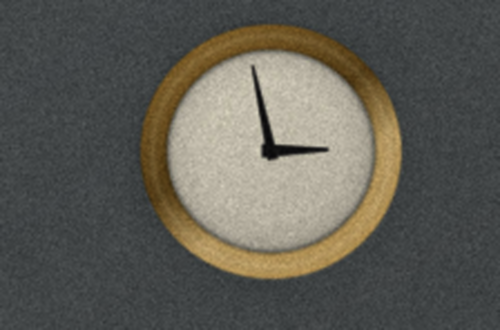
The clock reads h=2 m=58
